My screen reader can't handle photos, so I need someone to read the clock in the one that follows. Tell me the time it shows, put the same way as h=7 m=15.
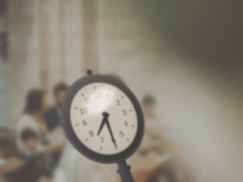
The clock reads h=7 m=30
